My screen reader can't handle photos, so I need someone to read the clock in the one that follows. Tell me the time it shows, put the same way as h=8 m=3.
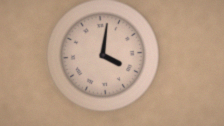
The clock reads h=4 m=2
